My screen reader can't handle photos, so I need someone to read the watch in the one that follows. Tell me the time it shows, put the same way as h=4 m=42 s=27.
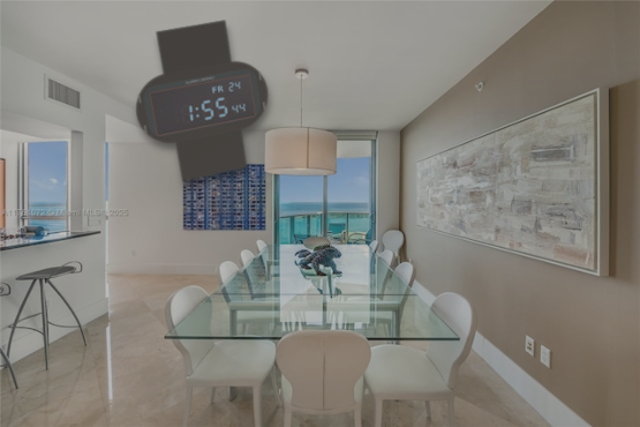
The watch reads h=1 m=55 s=44
